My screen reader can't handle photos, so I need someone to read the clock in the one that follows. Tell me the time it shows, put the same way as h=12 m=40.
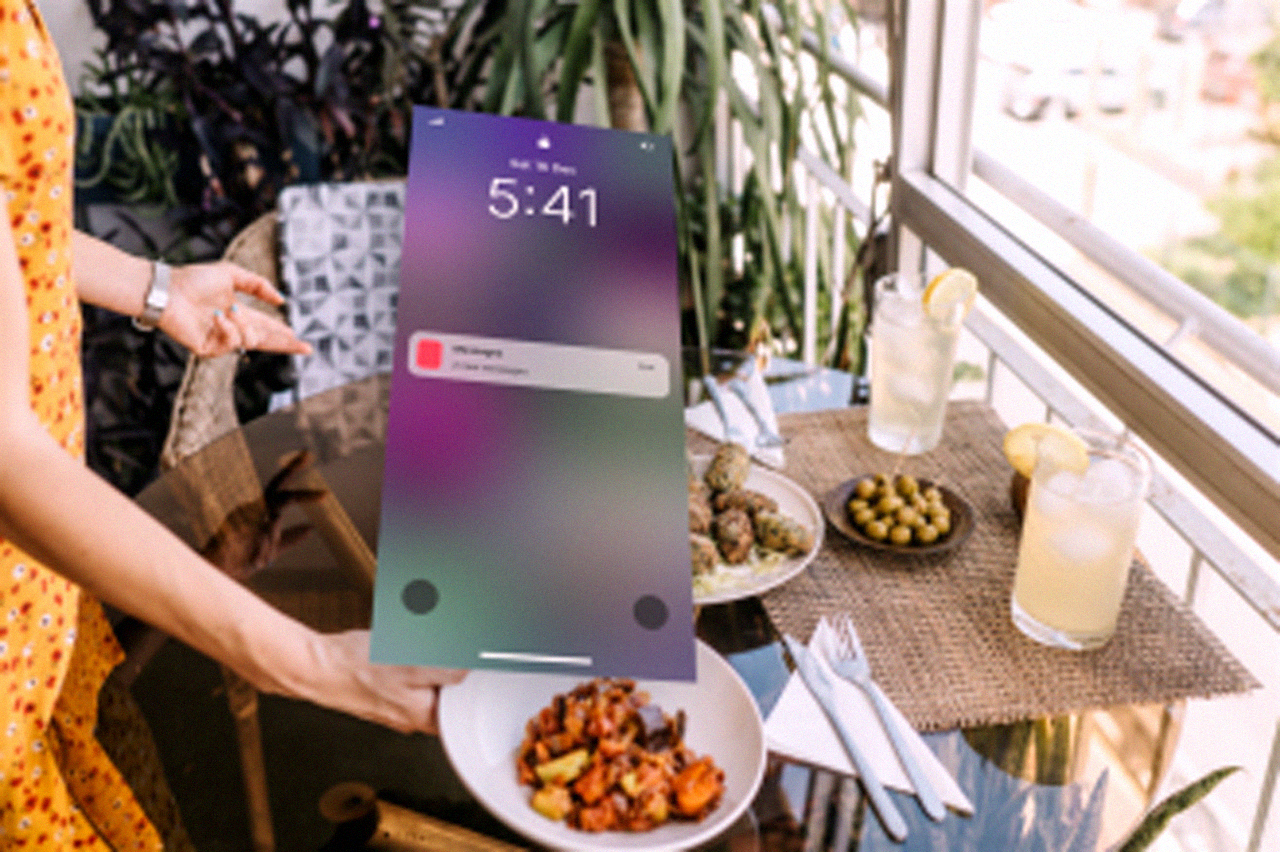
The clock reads h=5 m=41
